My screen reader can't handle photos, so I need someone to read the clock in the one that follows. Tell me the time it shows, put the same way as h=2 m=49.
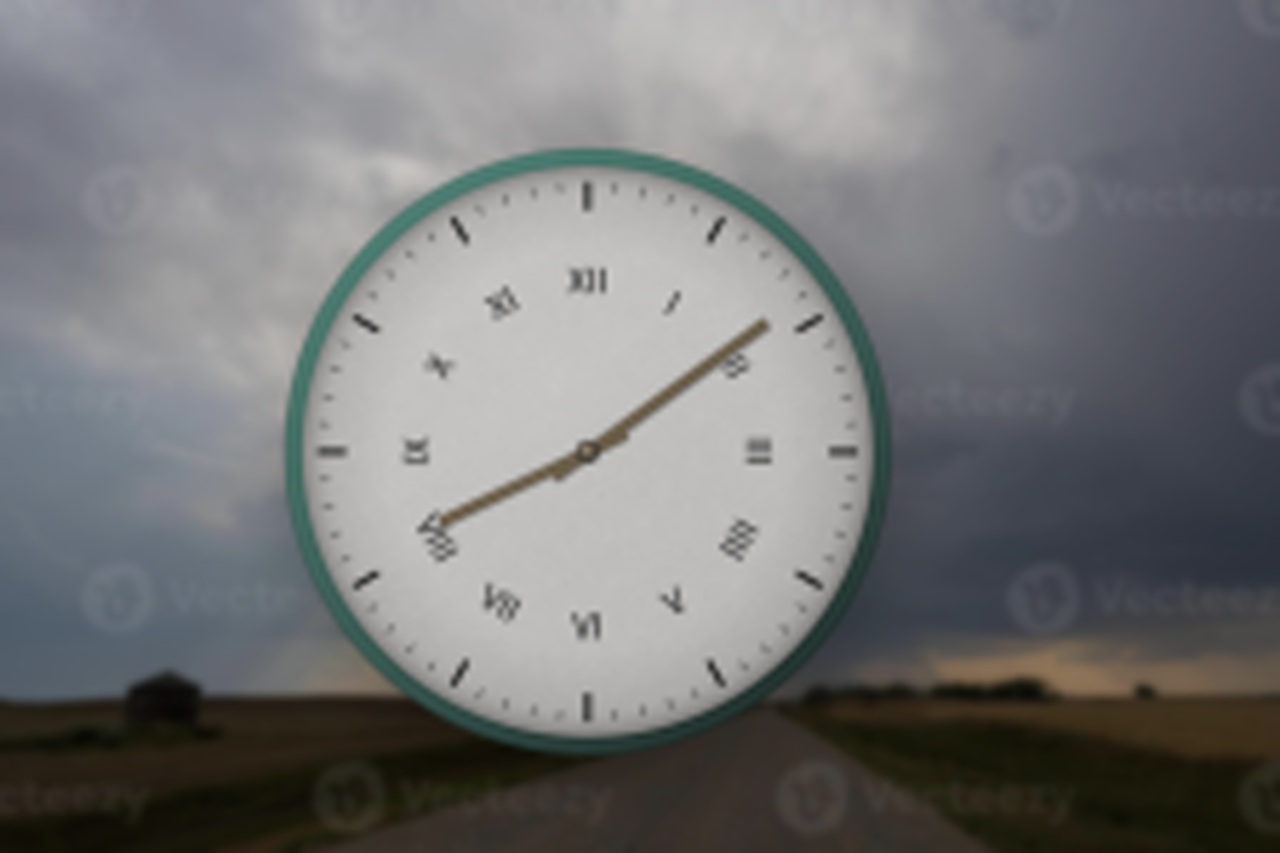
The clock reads h=8 m=9
